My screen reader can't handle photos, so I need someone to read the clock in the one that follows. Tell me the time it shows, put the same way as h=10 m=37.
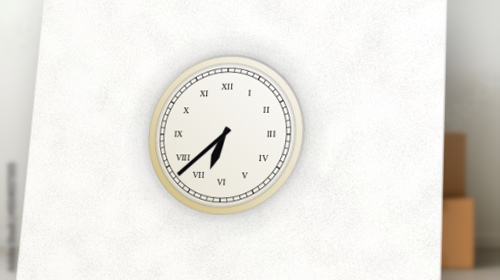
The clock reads h=6 m=38
